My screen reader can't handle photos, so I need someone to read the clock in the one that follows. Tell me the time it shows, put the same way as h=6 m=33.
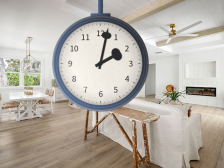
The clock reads h=2 m=2
